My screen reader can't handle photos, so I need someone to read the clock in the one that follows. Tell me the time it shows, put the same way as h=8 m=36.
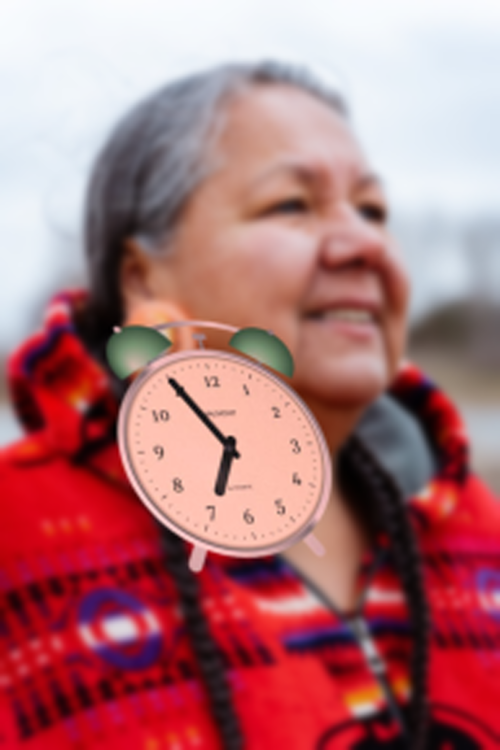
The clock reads h=6 m=55
